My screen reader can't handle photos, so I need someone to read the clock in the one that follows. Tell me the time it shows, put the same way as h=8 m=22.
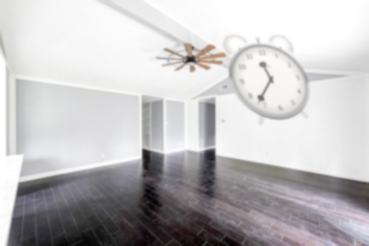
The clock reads h=11 m=37
